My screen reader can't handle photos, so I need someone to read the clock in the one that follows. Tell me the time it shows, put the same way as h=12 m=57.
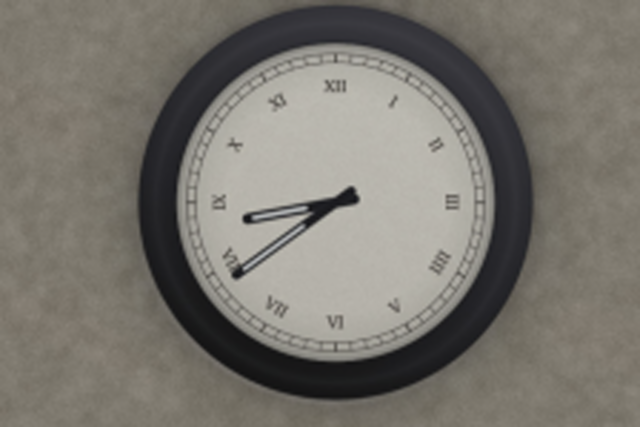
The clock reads h=8 m=39
